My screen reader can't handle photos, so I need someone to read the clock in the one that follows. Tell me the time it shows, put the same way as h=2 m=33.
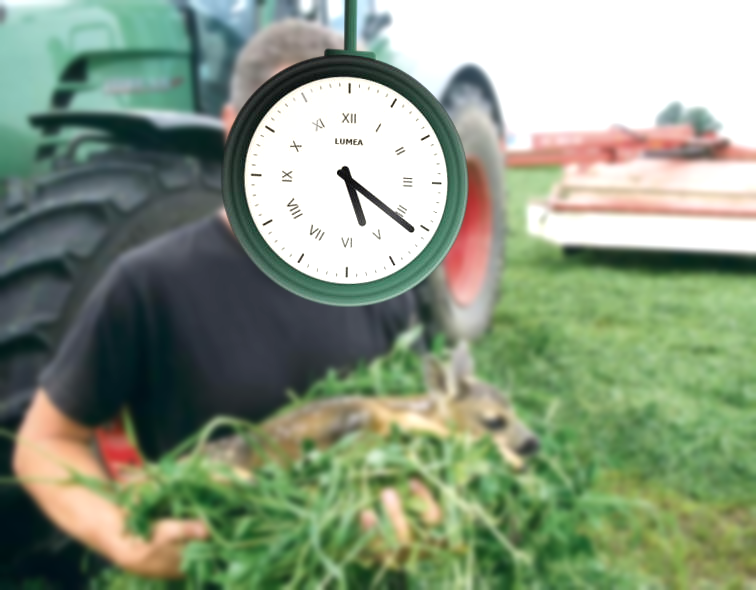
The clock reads h=5 m=21
